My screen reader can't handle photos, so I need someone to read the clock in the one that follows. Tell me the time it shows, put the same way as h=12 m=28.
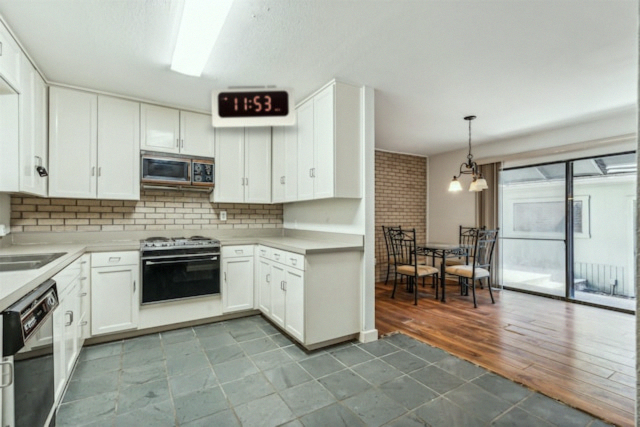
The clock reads h=11 m=53
